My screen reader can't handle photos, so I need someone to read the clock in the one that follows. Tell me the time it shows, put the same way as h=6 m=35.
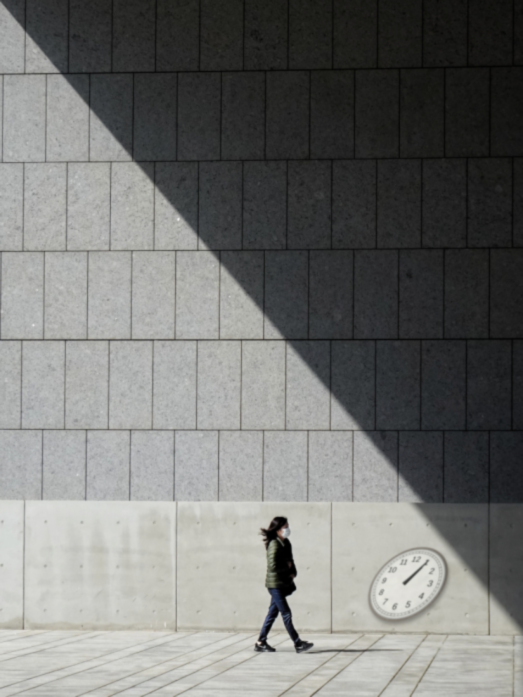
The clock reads h=1 m=5
